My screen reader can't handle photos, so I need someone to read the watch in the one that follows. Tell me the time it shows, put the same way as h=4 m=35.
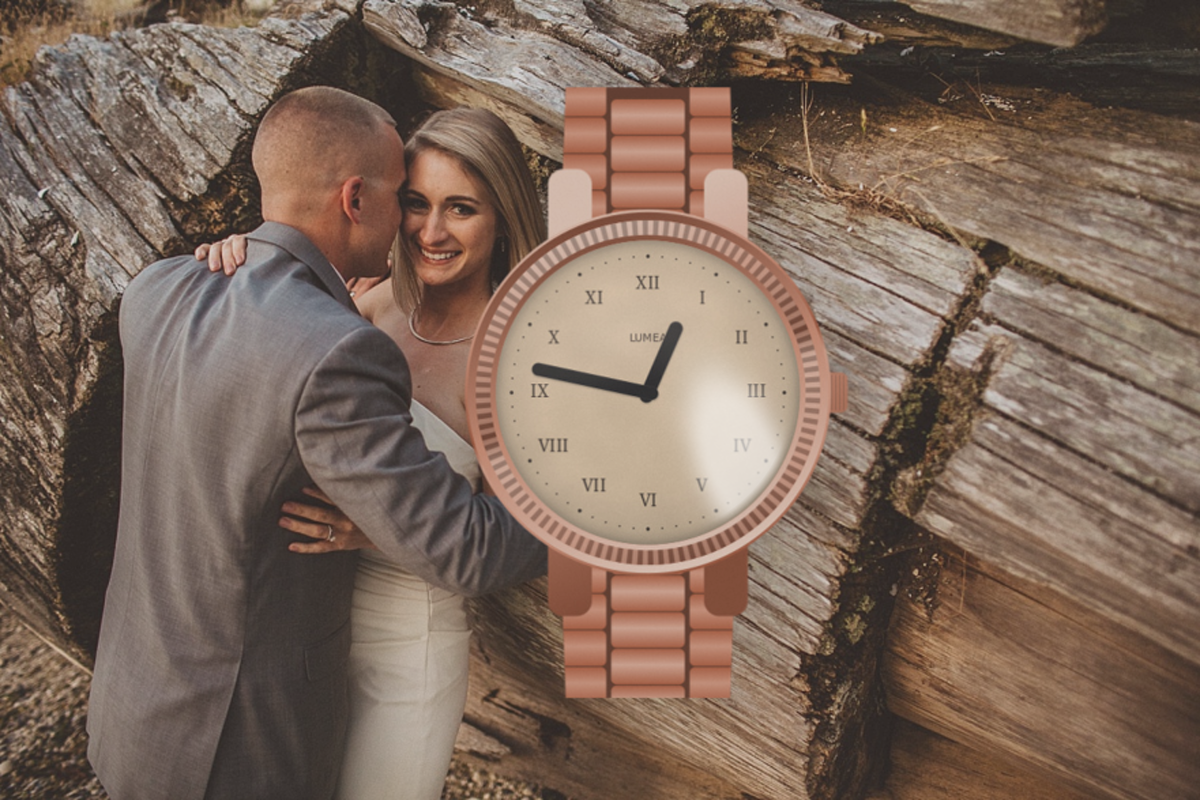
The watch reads h=12 m=47
